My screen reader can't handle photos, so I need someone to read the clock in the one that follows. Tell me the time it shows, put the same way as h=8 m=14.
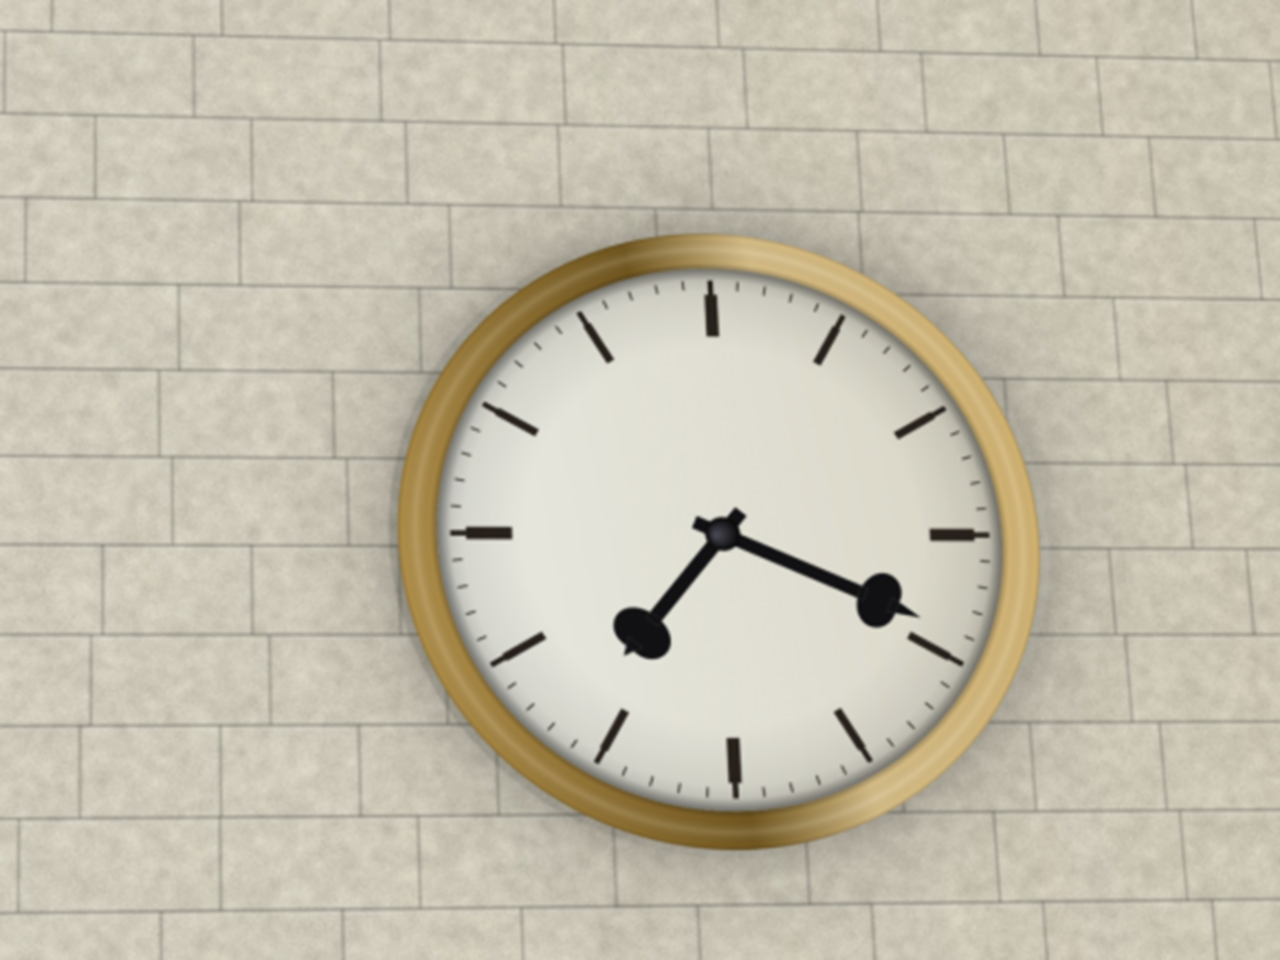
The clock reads h=7 m=19
